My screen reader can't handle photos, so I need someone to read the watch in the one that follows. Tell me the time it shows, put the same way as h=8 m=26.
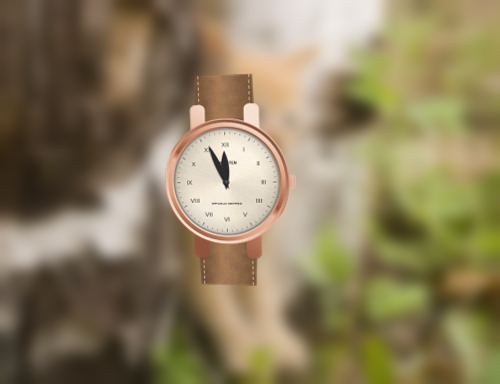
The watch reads h=11 m=56
